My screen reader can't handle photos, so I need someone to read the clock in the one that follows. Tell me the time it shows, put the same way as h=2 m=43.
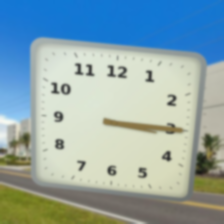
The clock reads h=3 m=15
